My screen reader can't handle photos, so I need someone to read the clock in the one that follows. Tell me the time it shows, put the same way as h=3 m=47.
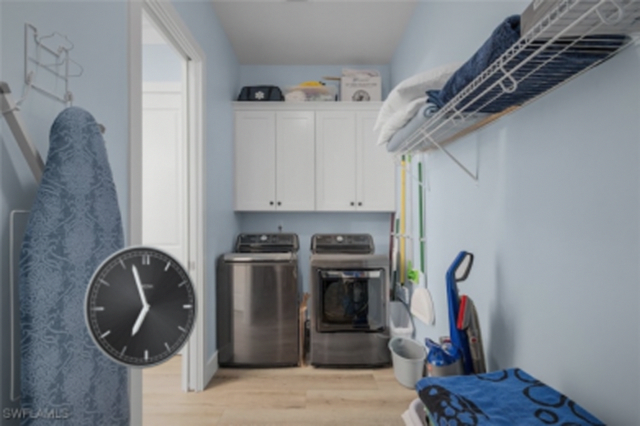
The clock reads h=6 m=57
